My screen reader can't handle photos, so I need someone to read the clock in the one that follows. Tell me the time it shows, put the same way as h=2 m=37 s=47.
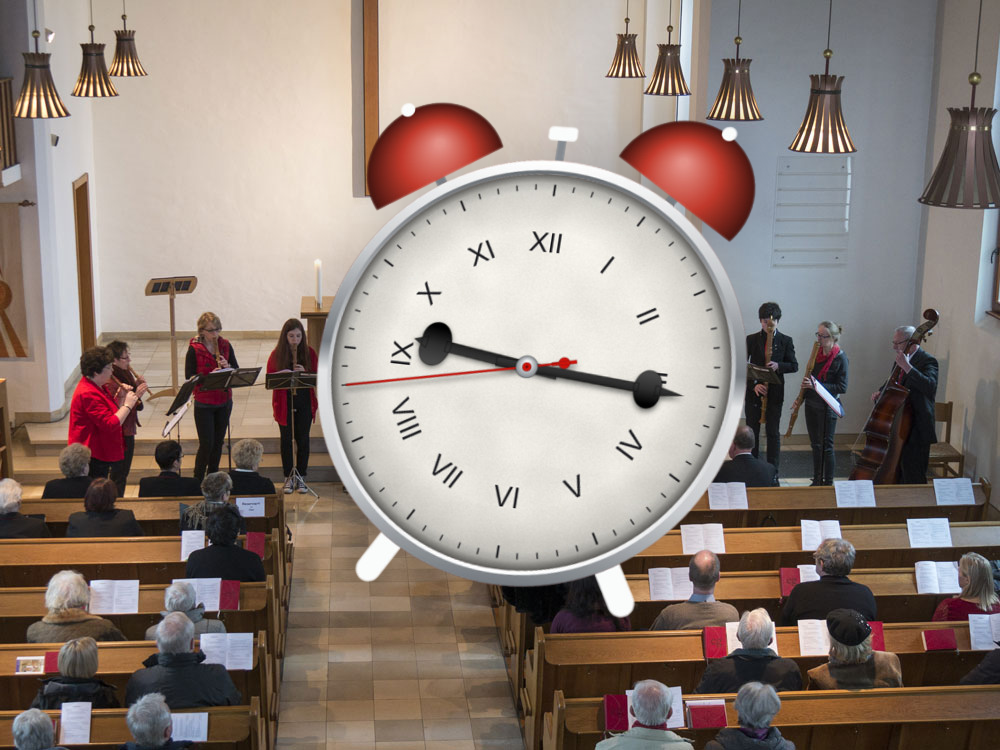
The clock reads h=9 m=15 s=43
